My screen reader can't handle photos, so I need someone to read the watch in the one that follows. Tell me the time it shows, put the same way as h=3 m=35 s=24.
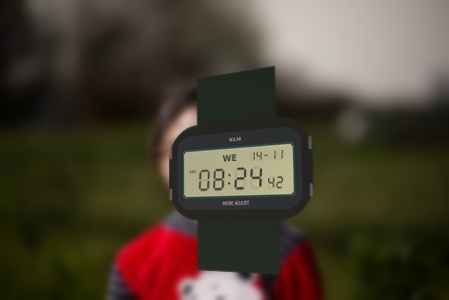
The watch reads h=8 m=24 s=42
